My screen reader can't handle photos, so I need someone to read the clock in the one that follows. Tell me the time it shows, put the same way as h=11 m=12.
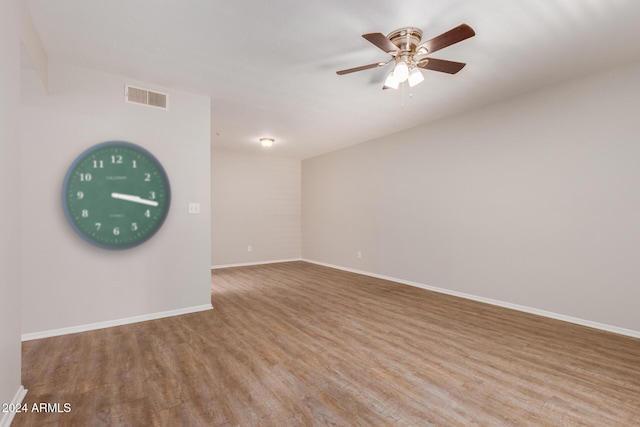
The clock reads h=3 m=17
